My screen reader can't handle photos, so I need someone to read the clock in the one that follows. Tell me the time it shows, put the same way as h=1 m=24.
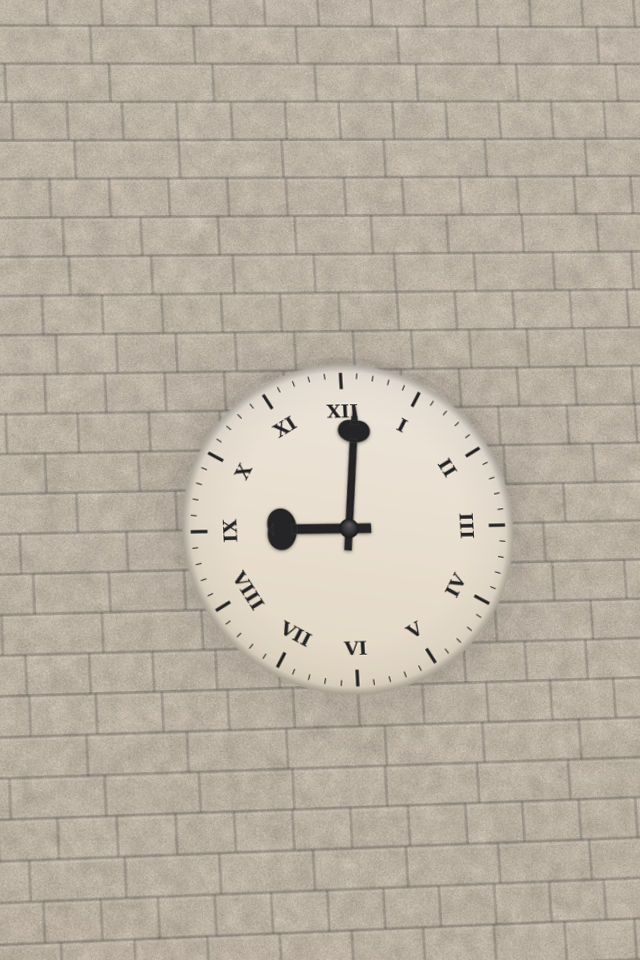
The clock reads h=9 m=1
